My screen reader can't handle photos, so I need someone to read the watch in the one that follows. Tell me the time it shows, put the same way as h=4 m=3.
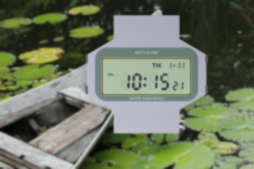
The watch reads h=10 m=15
